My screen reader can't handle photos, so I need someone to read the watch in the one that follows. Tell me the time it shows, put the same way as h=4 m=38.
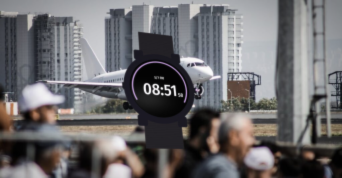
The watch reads h=8 m=51
